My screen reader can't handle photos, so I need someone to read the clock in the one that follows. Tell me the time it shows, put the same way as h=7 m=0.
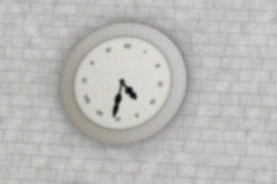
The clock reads h=4 m=31
